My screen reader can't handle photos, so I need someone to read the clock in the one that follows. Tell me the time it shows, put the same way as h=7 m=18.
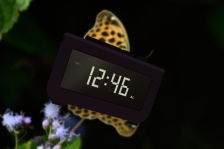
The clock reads h=12 m=46
